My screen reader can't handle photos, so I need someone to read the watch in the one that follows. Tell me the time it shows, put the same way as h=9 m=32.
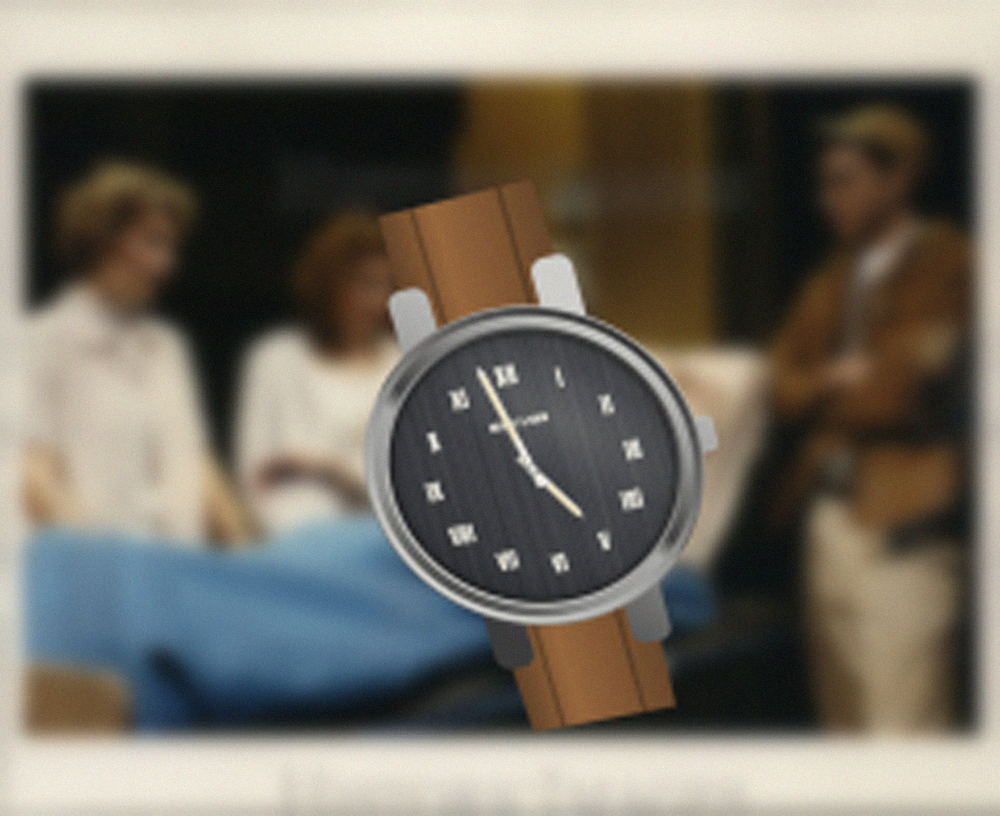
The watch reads h=4 m=58
